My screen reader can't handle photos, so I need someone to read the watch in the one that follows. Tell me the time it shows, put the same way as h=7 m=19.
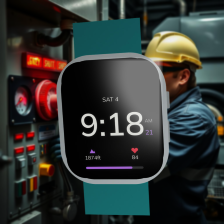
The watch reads h=9 m=18
